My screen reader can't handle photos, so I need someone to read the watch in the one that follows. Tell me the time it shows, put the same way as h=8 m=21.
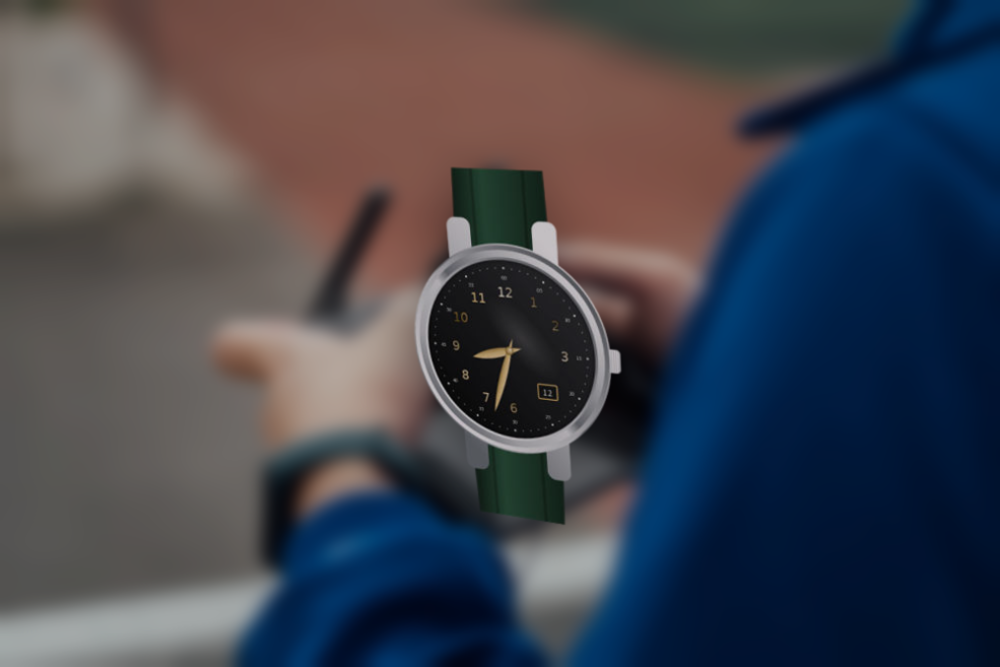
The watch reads h=8 m=33
